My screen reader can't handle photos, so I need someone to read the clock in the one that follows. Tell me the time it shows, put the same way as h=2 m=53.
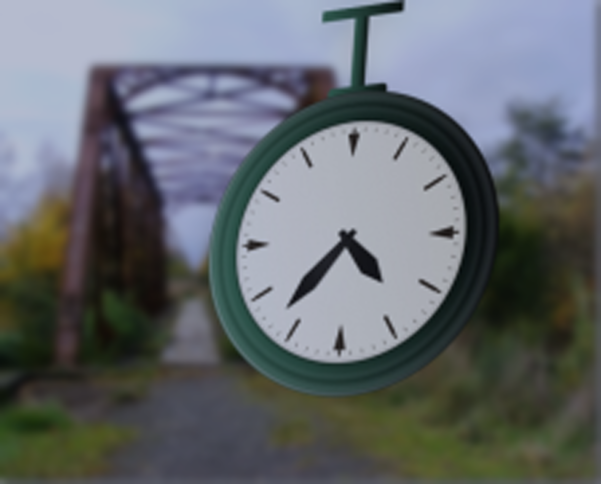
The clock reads h=4 m=37
